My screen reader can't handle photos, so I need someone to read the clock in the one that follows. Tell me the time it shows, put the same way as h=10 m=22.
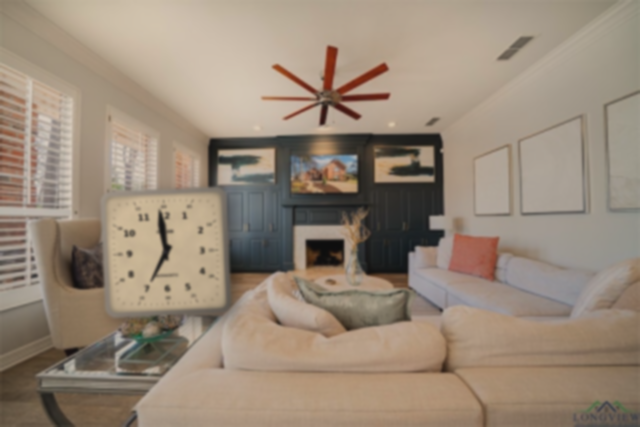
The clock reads h=6 m=59
